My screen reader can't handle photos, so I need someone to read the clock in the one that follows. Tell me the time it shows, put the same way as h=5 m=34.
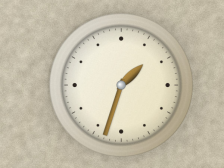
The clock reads h=1 m=33
